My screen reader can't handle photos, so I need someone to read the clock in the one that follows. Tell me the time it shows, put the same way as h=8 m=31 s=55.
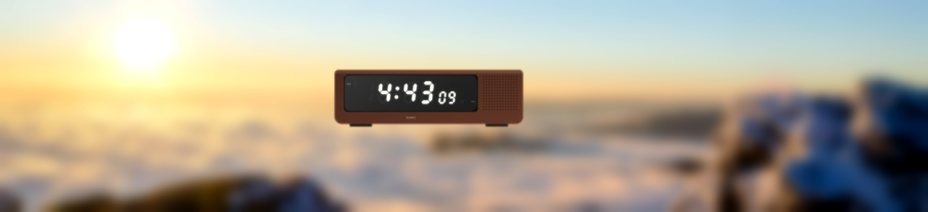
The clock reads h=4 m=43 s=9
